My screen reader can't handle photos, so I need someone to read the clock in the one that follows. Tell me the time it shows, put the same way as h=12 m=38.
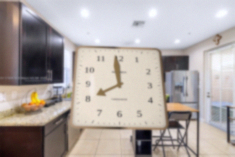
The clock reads h=7 m=59
